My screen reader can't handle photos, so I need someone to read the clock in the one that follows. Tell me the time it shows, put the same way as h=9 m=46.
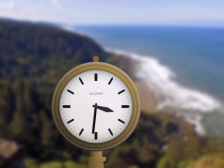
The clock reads h=3 m=31
